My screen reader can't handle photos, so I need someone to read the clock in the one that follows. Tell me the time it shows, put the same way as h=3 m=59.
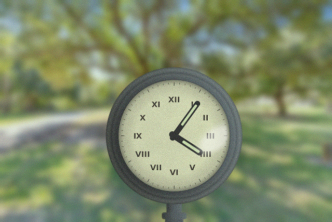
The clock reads h=4 m=6
